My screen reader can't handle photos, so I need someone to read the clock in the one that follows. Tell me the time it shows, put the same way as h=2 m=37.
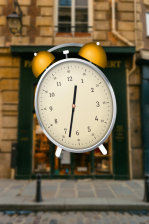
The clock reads h=12 m=33
